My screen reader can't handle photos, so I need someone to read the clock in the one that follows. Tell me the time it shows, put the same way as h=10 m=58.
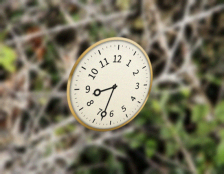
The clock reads h=8 m=33
